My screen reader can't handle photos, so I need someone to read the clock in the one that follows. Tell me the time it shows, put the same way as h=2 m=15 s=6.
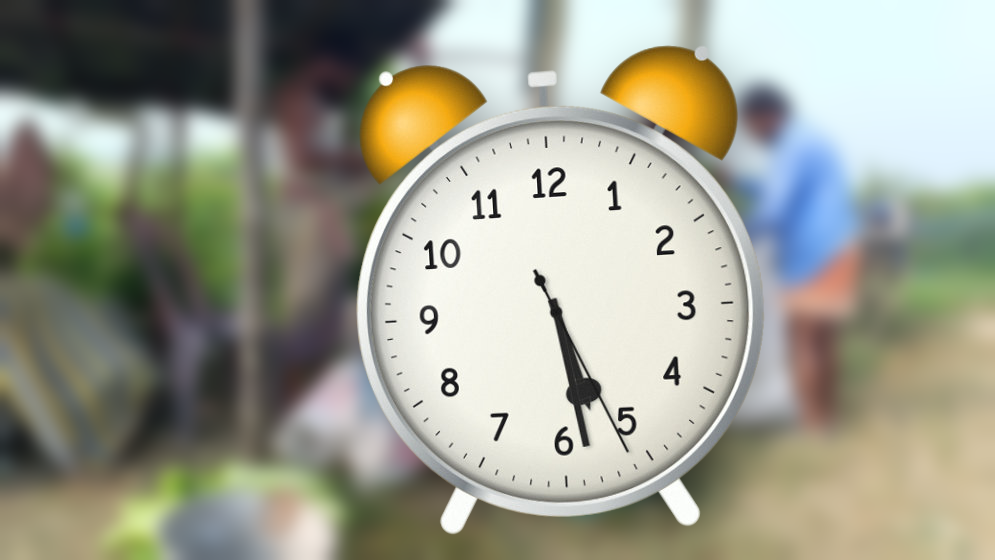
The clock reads h=5 m=28 s=26
